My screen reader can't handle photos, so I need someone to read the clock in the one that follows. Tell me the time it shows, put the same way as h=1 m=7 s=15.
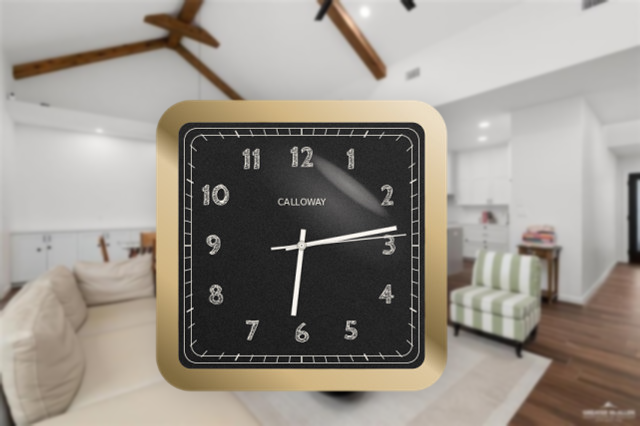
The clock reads h=6 m=13 s=14
